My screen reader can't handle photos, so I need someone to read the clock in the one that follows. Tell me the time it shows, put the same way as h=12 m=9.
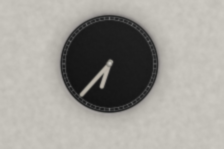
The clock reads h=6 m=37
